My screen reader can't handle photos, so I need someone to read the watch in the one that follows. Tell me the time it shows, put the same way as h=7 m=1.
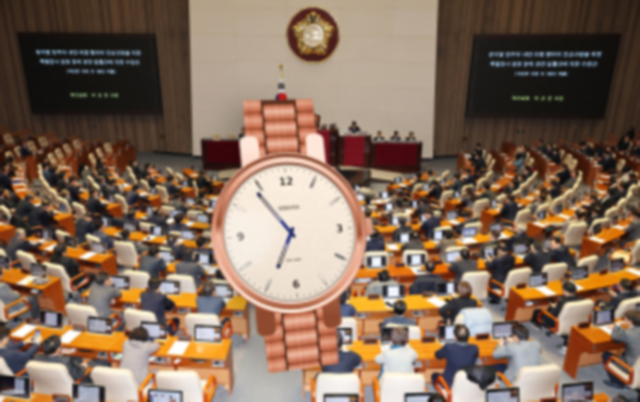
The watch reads h=6 m=54
